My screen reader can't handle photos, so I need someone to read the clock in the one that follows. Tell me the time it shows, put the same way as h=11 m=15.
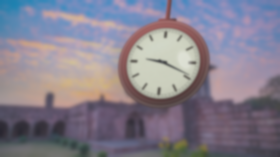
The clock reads h=9 m=19
